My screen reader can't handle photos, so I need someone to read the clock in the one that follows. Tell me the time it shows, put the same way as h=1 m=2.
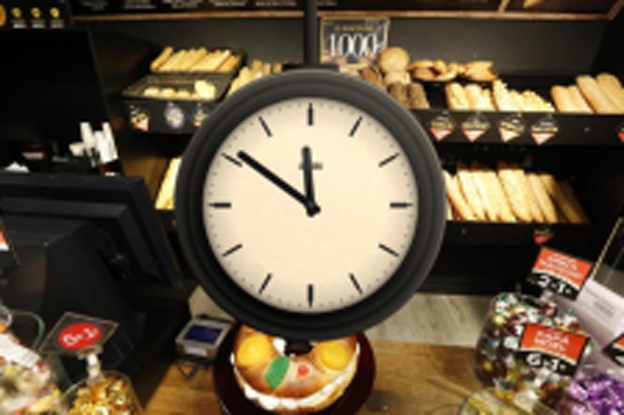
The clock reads h=11 m=51
